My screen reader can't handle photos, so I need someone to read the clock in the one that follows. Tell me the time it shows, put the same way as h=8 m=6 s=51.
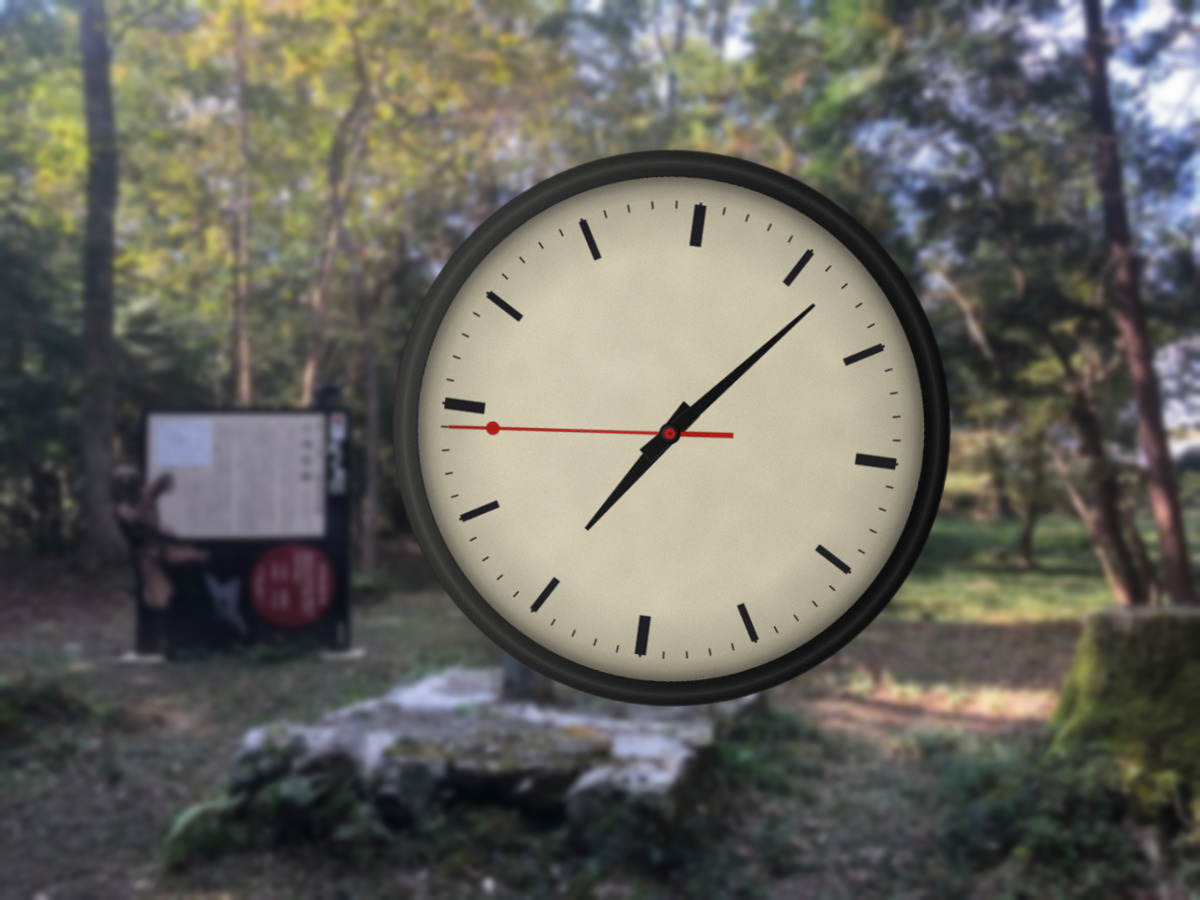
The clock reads h=7 m=6 s=44
